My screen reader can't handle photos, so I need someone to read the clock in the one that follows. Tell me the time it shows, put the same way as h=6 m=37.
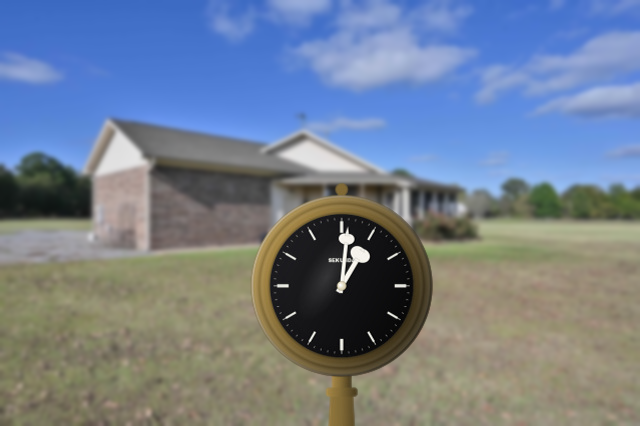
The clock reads h=1 m=1
